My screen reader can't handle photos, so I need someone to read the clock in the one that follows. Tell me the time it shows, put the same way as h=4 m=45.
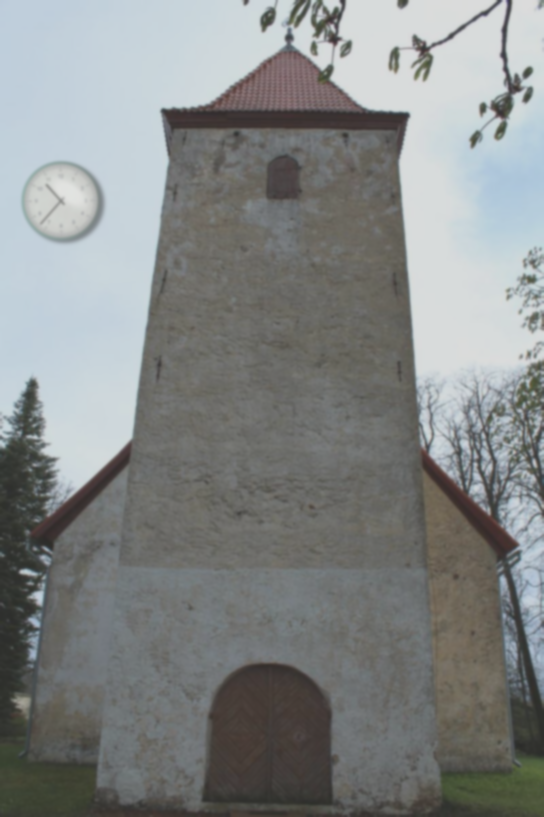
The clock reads h=10 m=37
